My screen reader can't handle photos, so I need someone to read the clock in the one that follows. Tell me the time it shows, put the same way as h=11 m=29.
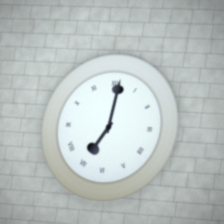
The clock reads h=7 m=1
